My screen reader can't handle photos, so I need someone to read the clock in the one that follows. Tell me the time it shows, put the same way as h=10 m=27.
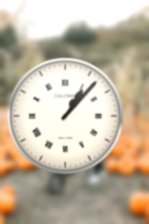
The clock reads h=1 m=7
